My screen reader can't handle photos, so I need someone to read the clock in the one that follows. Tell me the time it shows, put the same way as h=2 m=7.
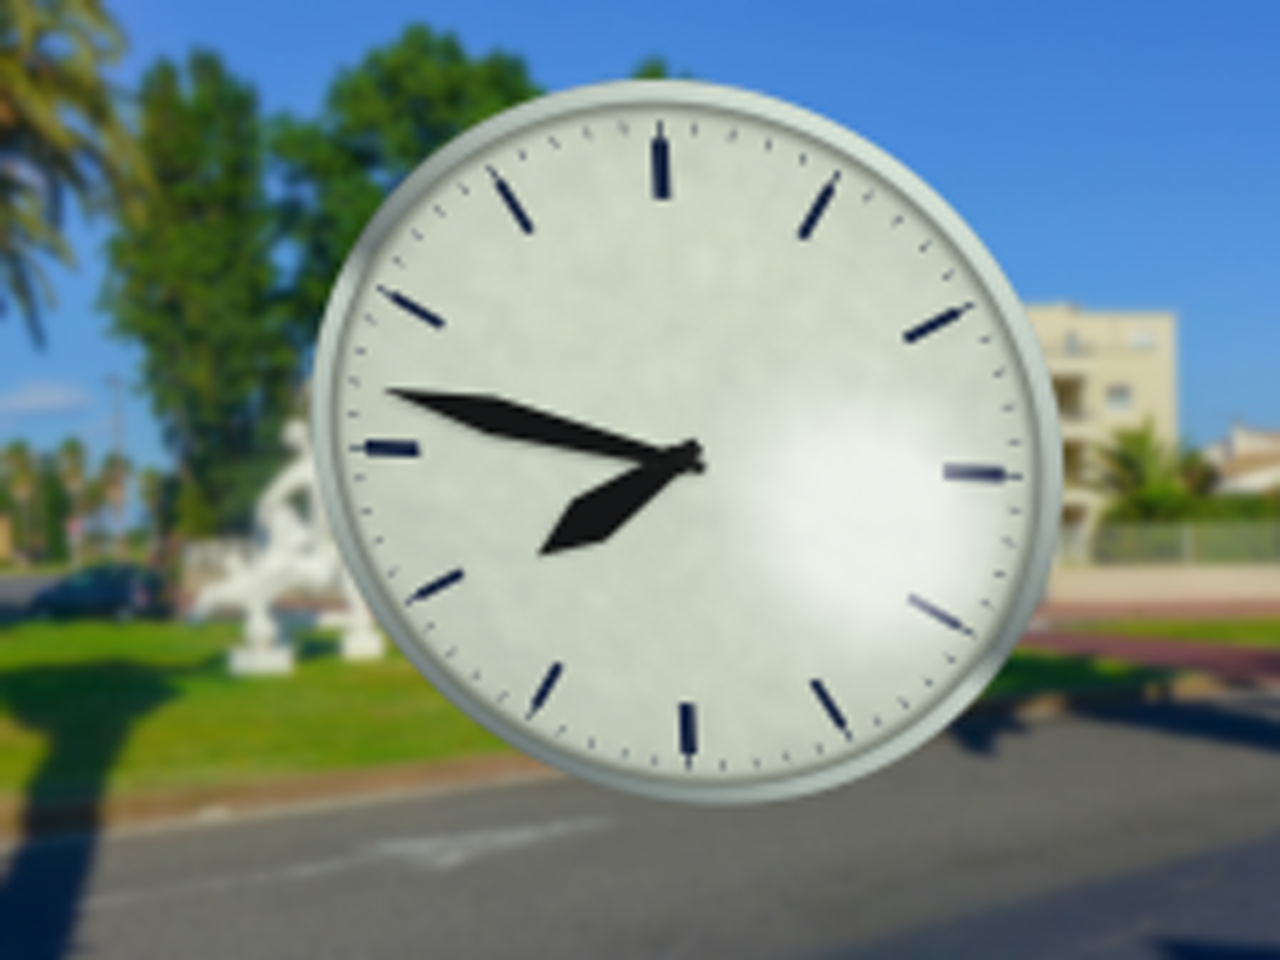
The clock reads h=7 m=47
